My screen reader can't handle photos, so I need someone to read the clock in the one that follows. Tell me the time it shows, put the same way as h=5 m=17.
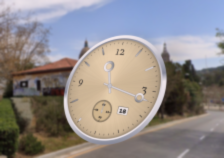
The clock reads h=11 m=17
